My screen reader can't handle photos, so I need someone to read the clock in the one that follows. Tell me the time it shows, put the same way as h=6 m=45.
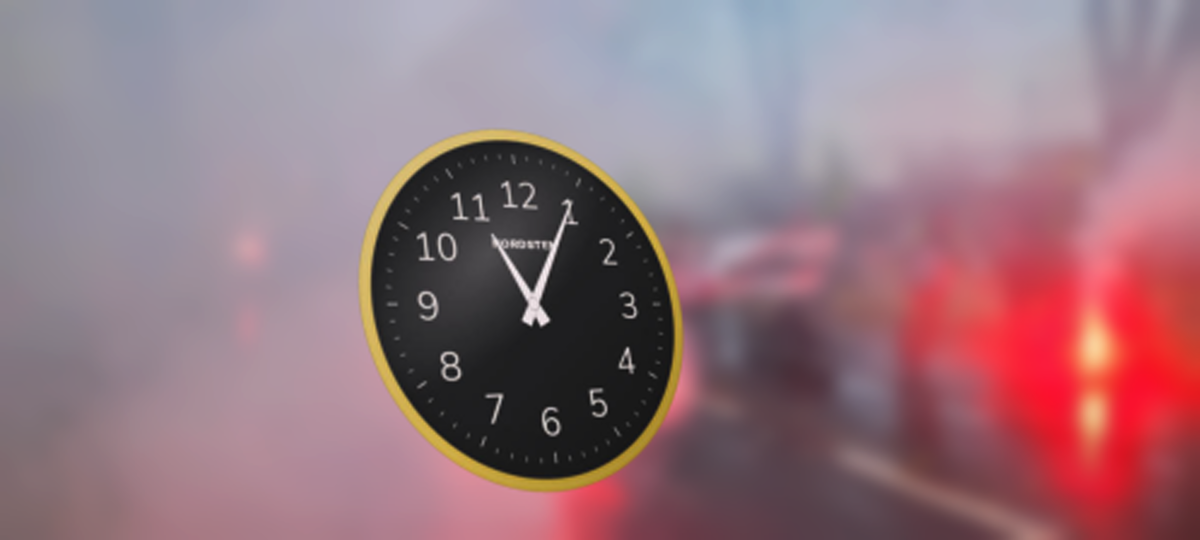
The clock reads h=11 m=5
